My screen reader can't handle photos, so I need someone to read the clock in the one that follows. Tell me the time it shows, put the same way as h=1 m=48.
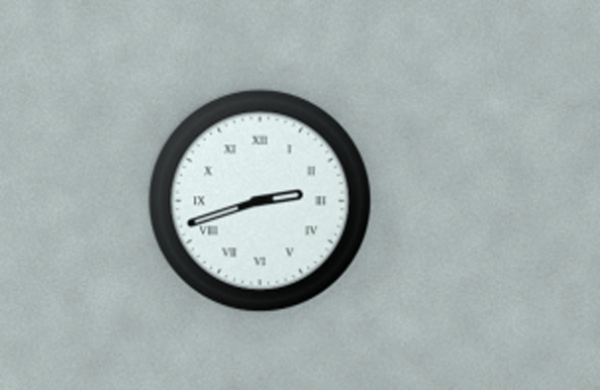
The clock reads h=2 m=42
